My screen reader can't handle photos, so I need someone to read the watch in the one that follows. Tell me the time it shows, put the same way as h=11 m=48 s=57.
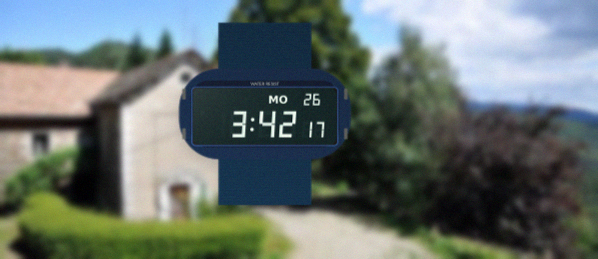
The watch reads h=3 m=42 s=17
